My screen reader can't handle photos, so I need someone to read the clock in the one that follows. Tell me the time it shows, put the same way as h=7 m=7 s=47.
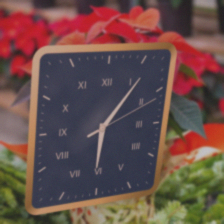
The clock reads h=6 m=6 s=11
